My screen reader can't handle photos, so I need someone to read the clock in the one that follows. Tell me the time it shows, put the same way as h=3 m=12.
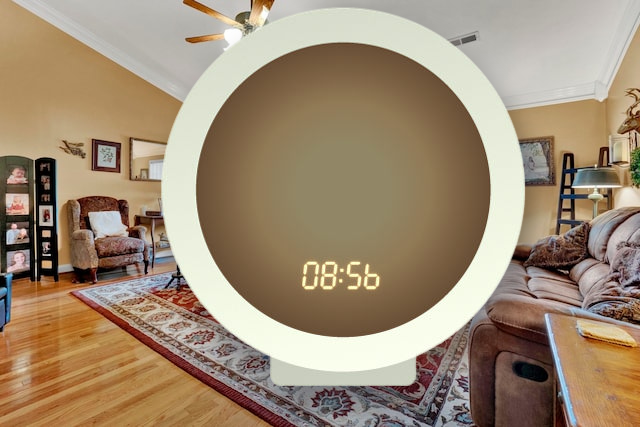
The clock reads h=8 m=56
